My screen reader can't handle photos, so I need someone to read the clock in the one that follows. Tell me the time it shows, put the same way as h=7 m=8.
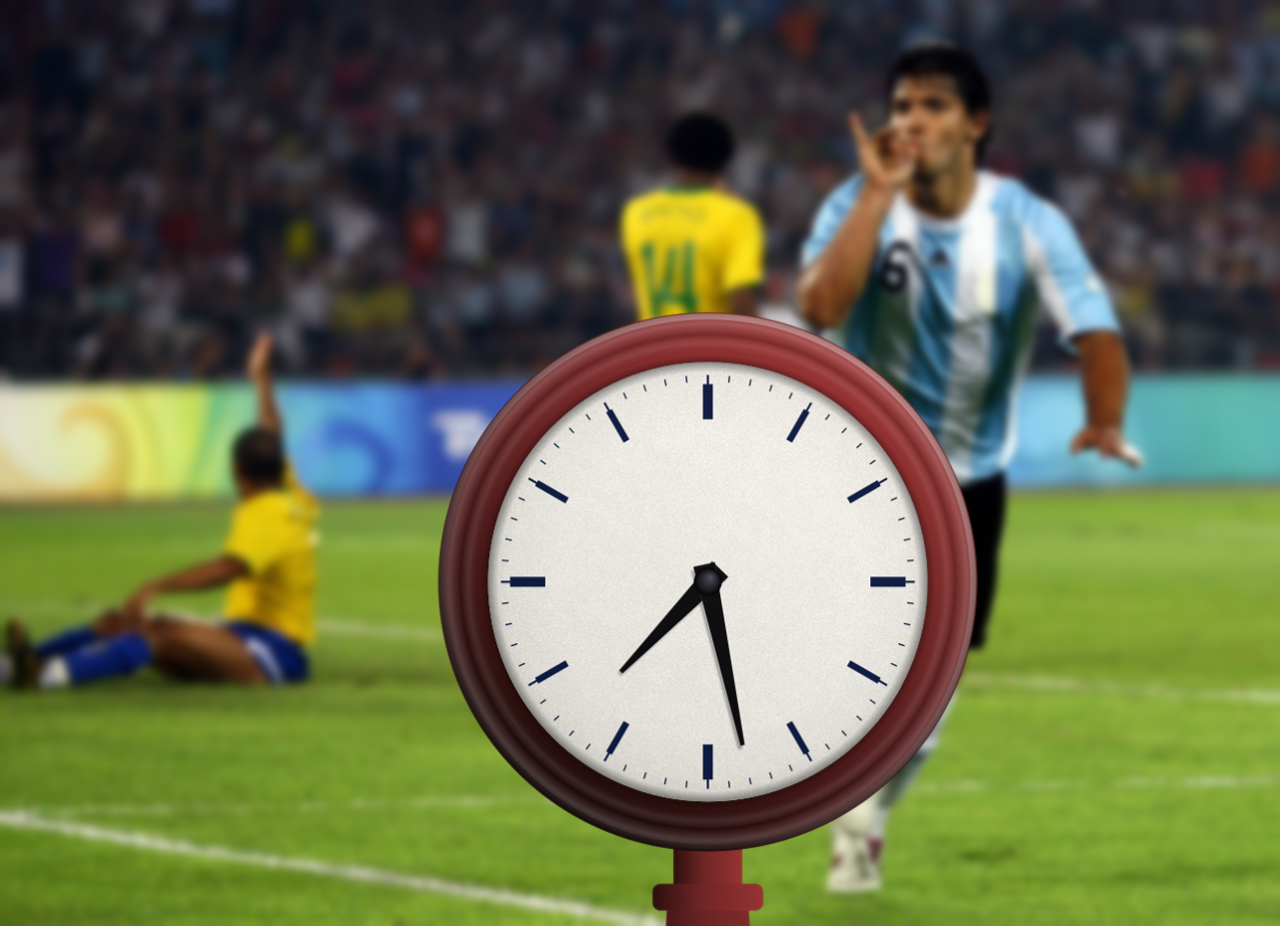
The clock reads h=7 m=28
